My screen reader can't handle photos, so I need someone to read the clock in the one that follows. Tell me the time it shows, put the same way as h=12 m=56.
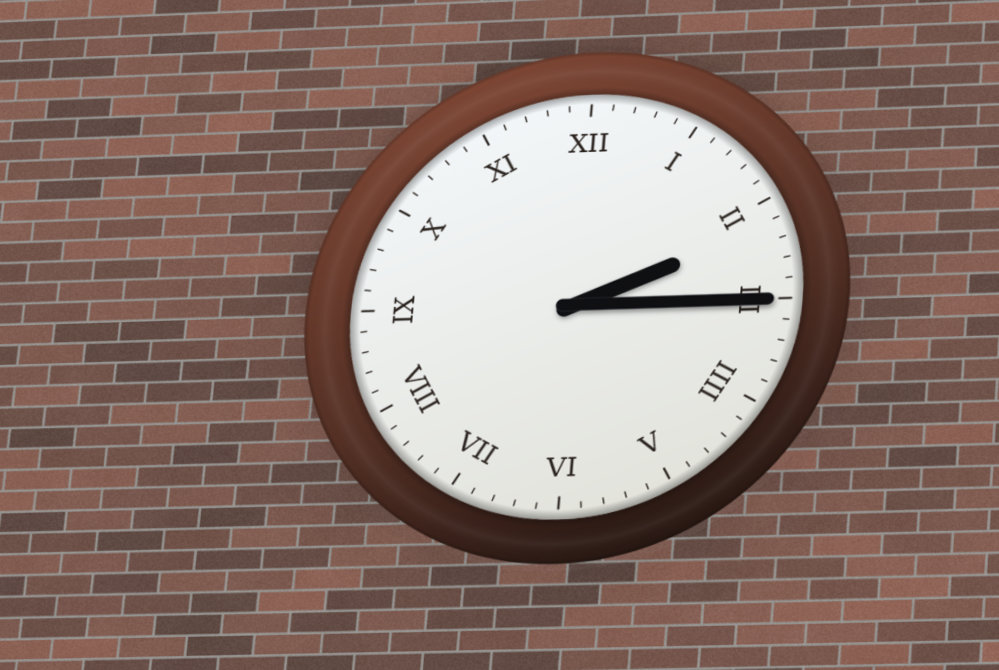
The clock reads h=2 m=15
